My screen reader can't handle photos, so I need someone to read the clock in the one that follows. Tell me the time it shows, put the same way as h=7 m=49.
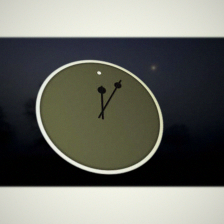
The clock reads h=12 m=5
